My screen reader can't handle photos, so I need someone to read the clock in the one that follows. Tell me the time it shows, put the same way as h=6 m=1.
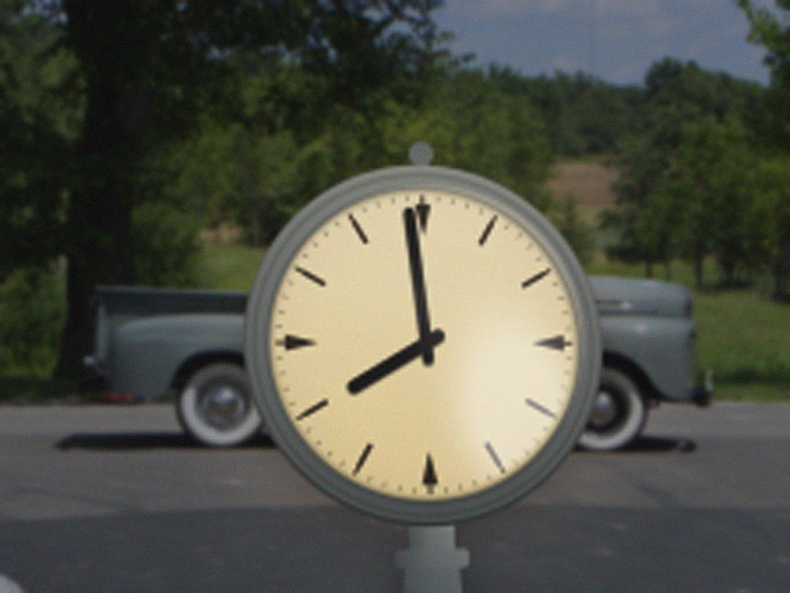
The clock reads h=7 m=59
